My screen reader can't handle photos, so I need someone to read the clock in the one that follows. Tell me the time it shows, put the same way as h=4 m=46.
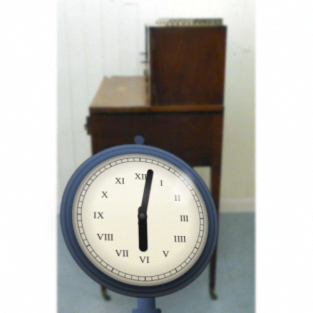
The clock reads h=6 m=2
